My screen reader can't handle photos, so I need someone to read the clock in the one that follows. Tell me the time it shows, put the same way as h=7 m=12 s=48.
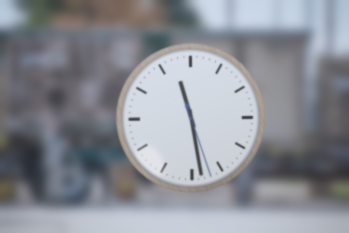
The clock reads h=11 m=28 s=27
